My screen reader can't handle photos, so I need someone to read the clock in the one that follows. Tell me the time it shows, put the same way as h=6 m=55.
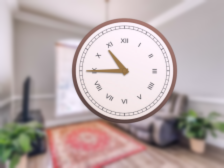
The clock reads h=10 m=45
